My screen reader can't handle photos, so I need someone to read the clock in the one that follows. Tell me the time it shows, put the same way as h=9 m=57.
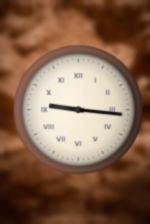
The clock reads h=9 m=16
